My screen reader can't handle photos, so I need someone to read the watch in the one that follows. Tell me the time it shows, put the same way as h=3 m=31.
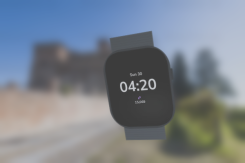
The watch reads h=4 m=20
